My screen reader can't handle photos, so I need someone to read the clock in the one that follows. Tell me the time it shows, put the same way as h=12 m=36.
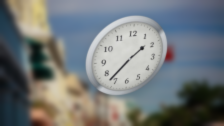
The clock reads h=1 m=37
